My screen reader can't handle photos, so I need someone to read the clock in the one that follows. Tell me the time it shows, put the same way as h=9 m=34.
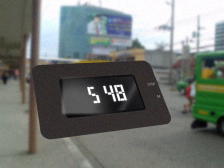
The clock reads h=5 m=48
